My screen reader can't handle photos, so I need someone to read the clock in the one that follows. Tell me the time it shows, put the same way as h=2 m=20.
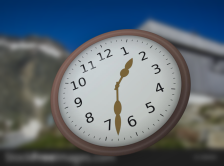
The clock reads h=1 m=33
